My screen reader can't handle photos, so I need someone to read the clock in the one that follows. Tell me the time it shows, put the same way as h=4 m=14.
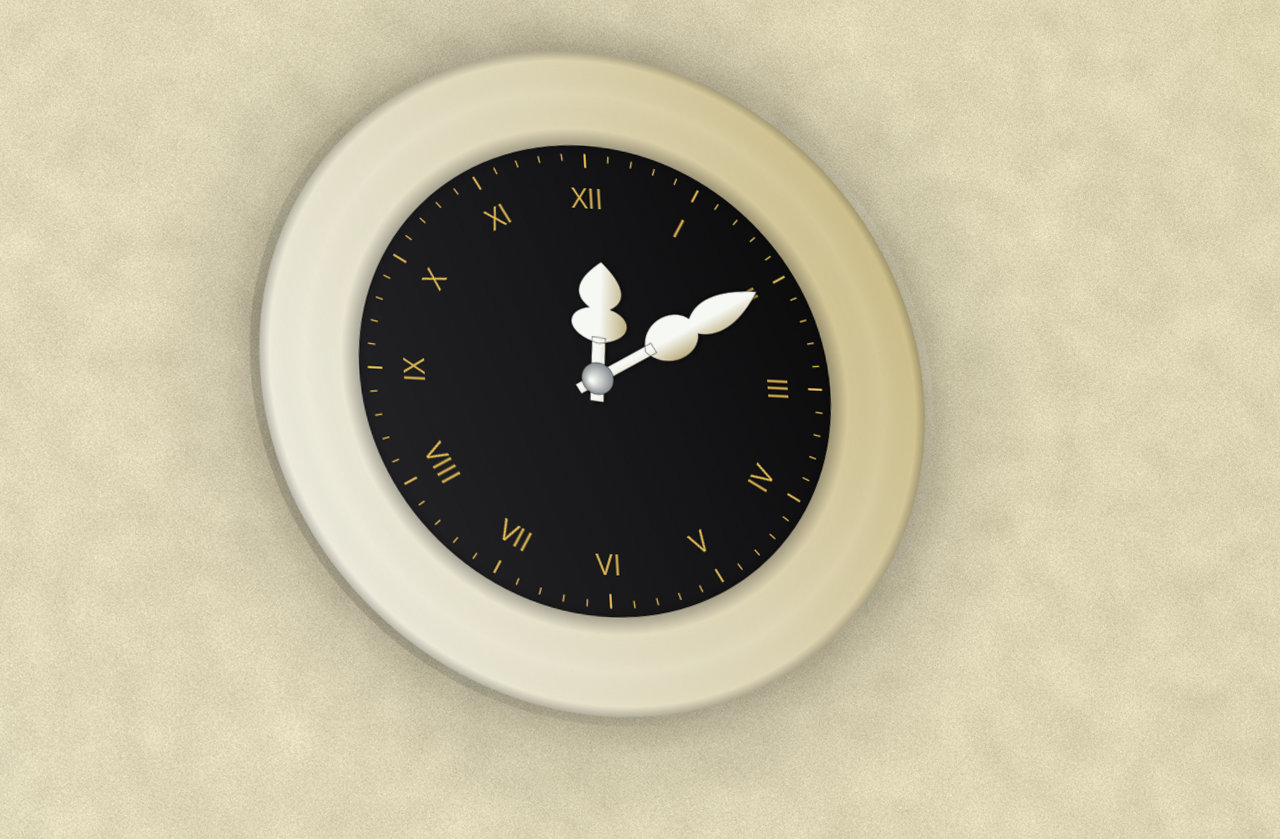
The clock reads h=12 m=10
